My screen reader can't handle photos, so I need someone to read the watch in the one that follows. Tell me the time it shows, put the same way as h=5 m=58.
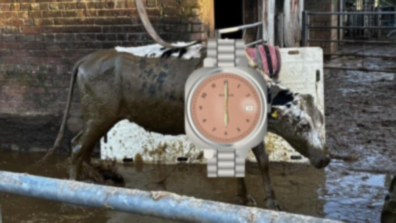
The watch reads h=6 m=0
